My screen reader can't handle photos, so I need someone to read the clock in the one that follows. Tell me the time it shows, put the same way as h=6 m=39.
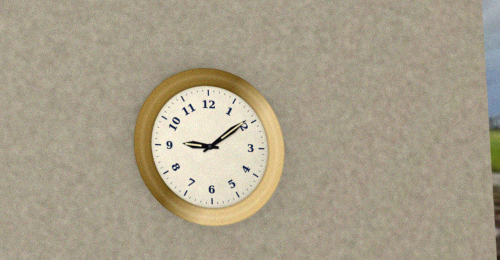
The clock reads h=9 m=9
